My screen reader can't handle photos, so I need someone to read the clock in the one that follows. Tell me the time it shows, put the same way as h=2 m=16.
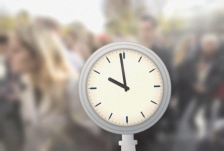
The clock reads h=9 m=59
